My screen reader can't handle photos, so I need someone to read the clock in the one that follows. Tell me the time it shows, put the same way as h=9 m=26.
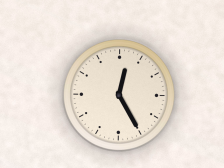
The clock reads h=12 m=25
